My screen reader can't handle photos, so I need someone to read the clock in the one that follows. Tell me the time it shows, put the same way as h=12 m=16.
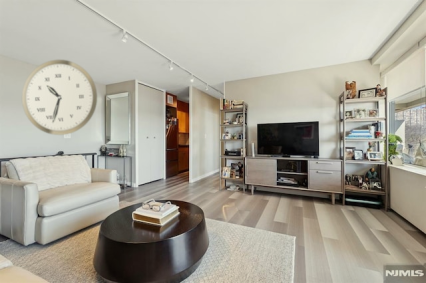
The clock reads h=10 m=33
